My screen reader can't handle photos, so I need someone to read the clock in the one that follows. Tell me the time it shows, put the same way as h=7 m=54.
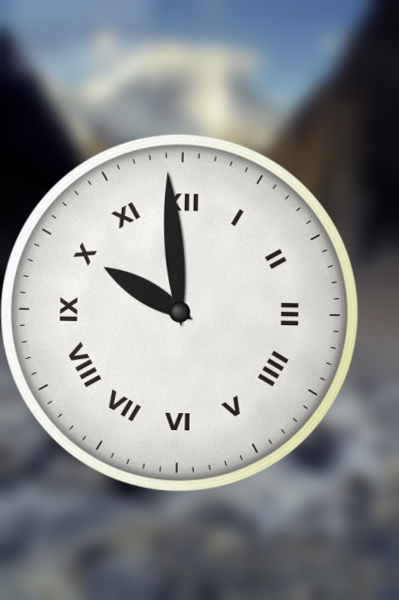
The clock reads h=9 m=59
